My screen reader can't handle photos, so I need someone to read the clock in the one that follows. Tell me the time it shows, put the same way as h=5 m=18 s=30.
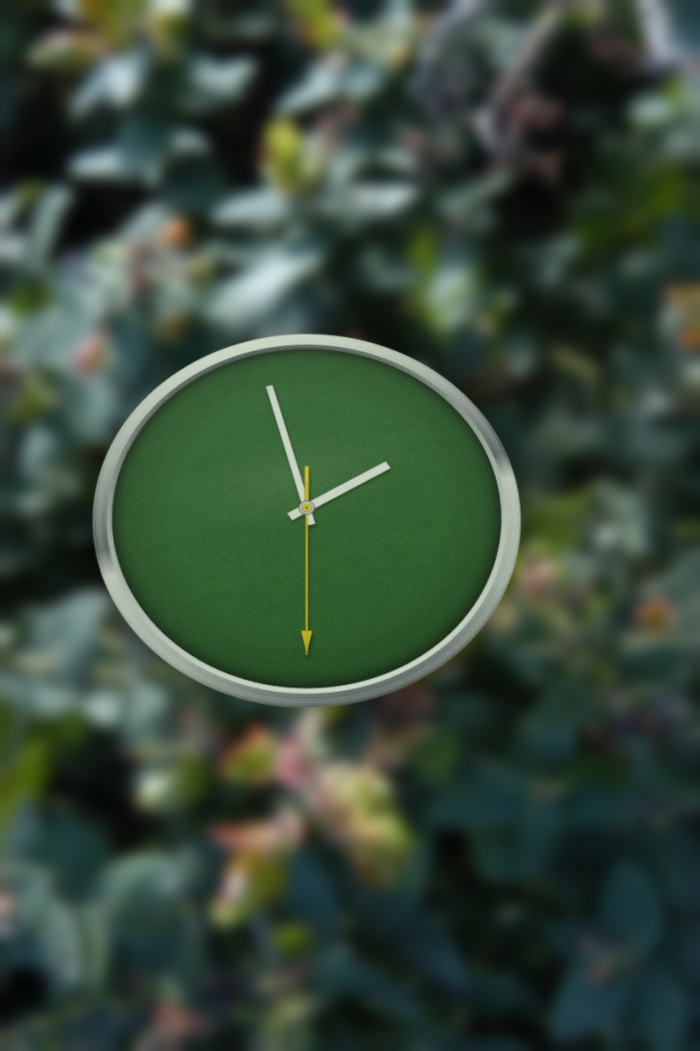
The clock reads h=1 m=57 s=30
